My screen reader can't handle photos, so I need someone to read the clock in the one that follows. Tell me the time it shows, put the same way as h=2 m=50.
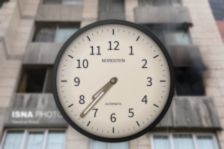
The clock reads h=7 m=37
